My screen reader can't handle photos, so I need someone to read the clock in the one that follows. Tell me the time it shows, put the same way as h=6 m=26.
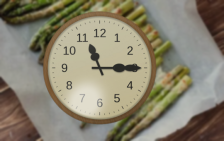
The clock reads h=11 m=15
